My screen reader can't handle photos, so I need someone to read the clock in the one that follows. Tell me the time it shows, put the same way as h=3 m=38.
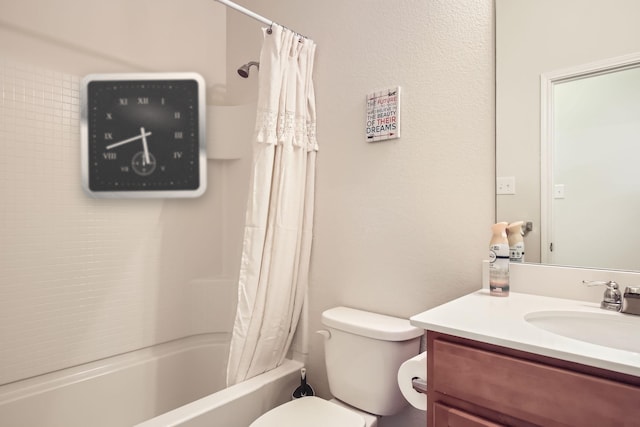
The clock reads h=5 m=42
